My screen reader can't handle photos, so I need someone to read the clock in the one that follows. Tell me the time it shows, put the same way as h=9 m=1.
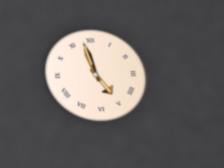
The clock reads h=4 m=58
